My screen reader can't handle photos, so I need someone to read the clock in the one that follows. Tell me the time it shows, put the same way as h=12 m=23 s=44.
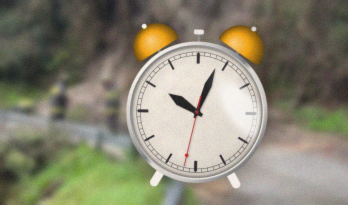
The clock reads h=10 m=3 s=32
